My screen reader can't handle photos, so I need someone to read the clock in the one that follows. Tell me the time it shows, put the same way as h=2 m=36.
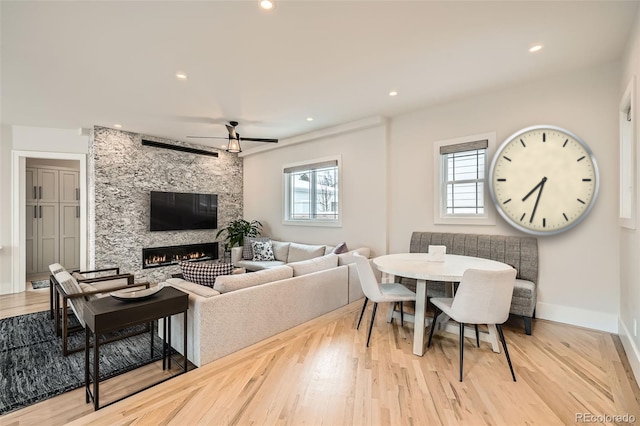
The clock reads h=7 m=33
